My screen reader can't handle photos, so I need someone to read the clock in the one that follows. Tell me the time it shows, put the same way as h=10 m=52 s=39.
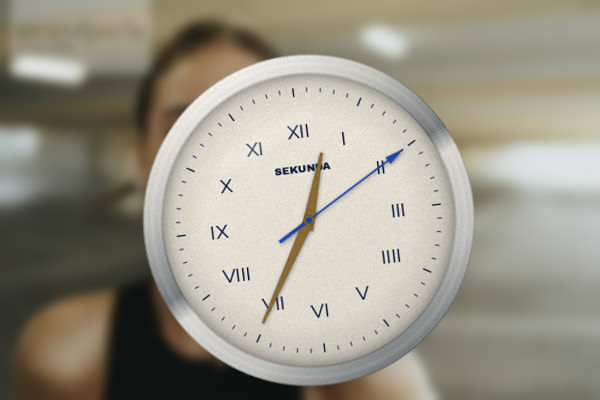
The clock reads h=12 m=35 s=10
